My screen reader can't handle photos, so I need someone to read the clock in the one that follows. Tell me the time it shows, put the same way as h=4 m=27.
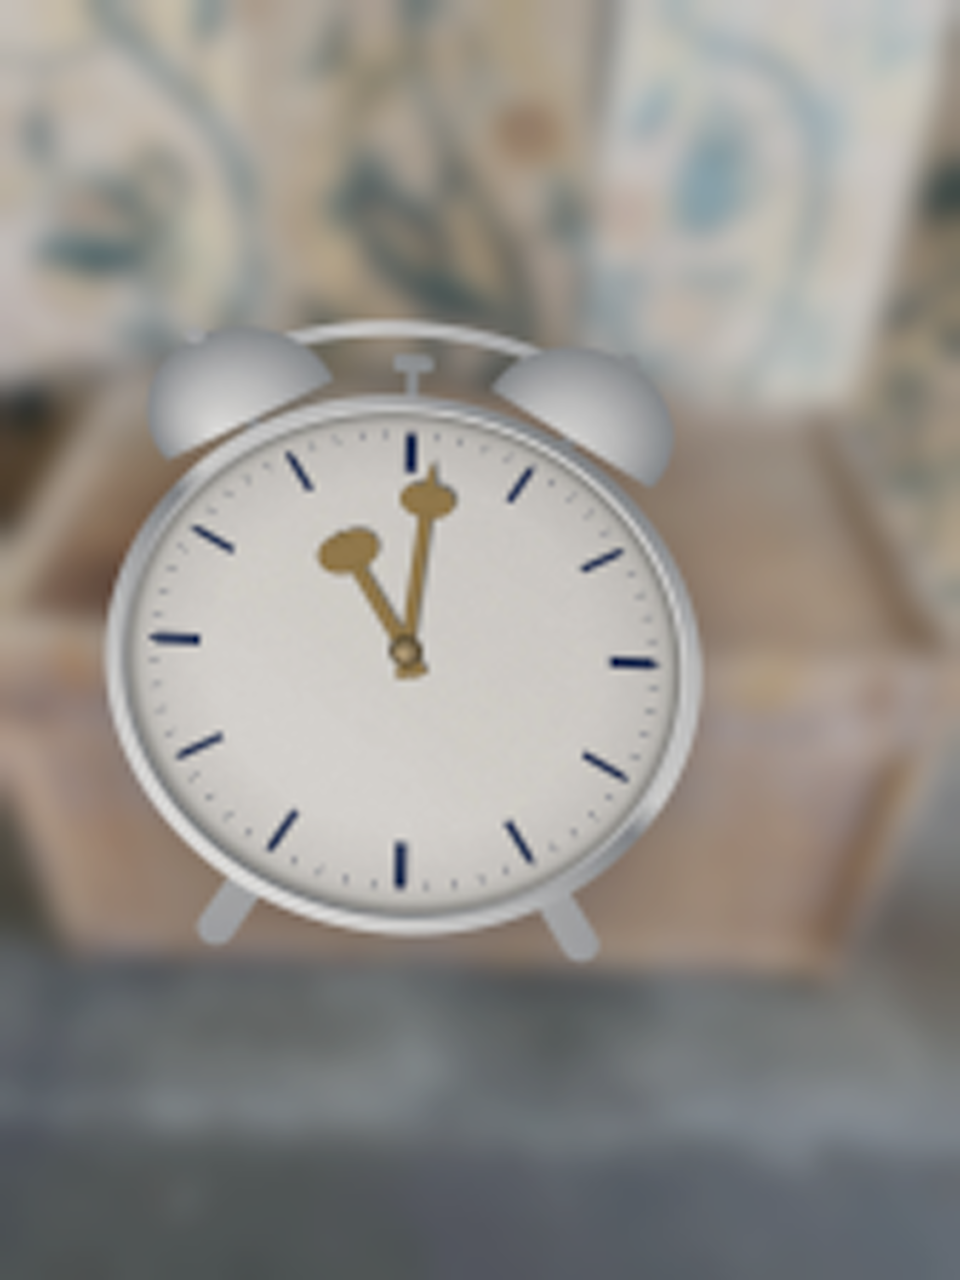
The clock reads h=11 m=1
